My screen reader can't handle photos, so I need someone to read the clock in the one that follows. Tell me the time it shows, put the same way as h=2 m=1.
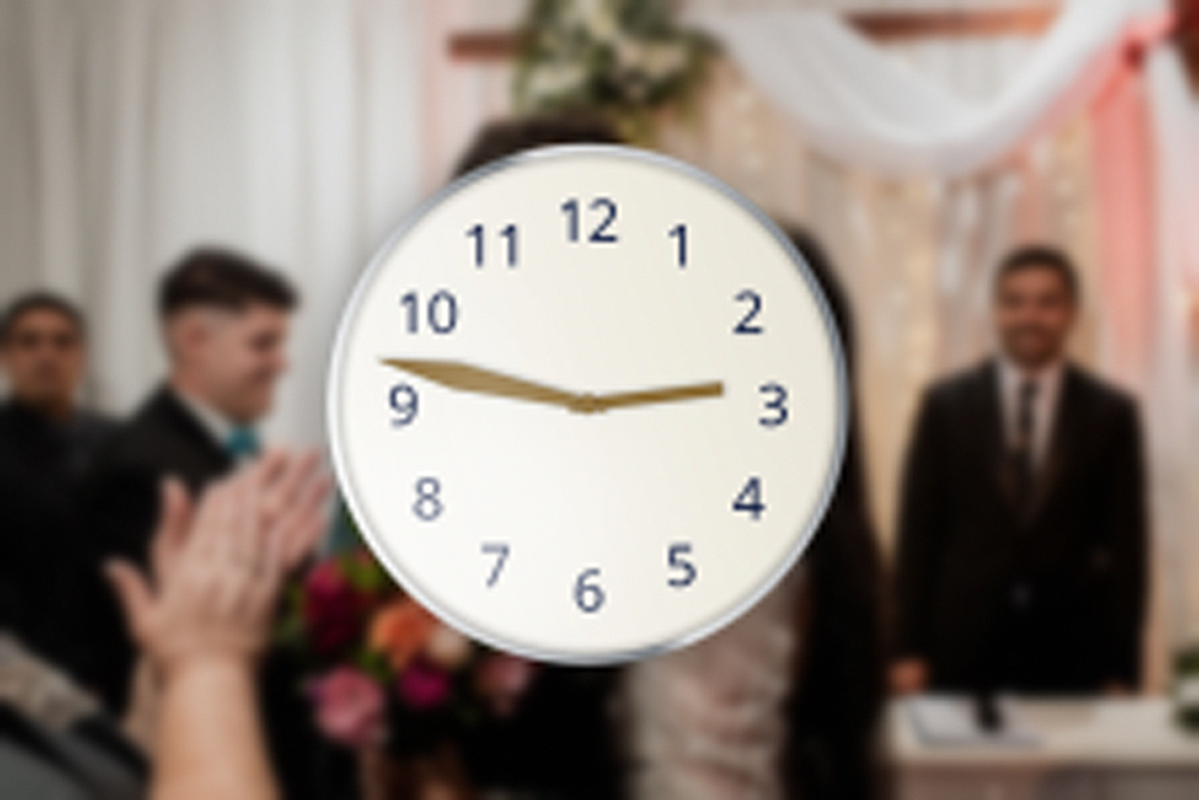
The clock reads h=2 m=47
